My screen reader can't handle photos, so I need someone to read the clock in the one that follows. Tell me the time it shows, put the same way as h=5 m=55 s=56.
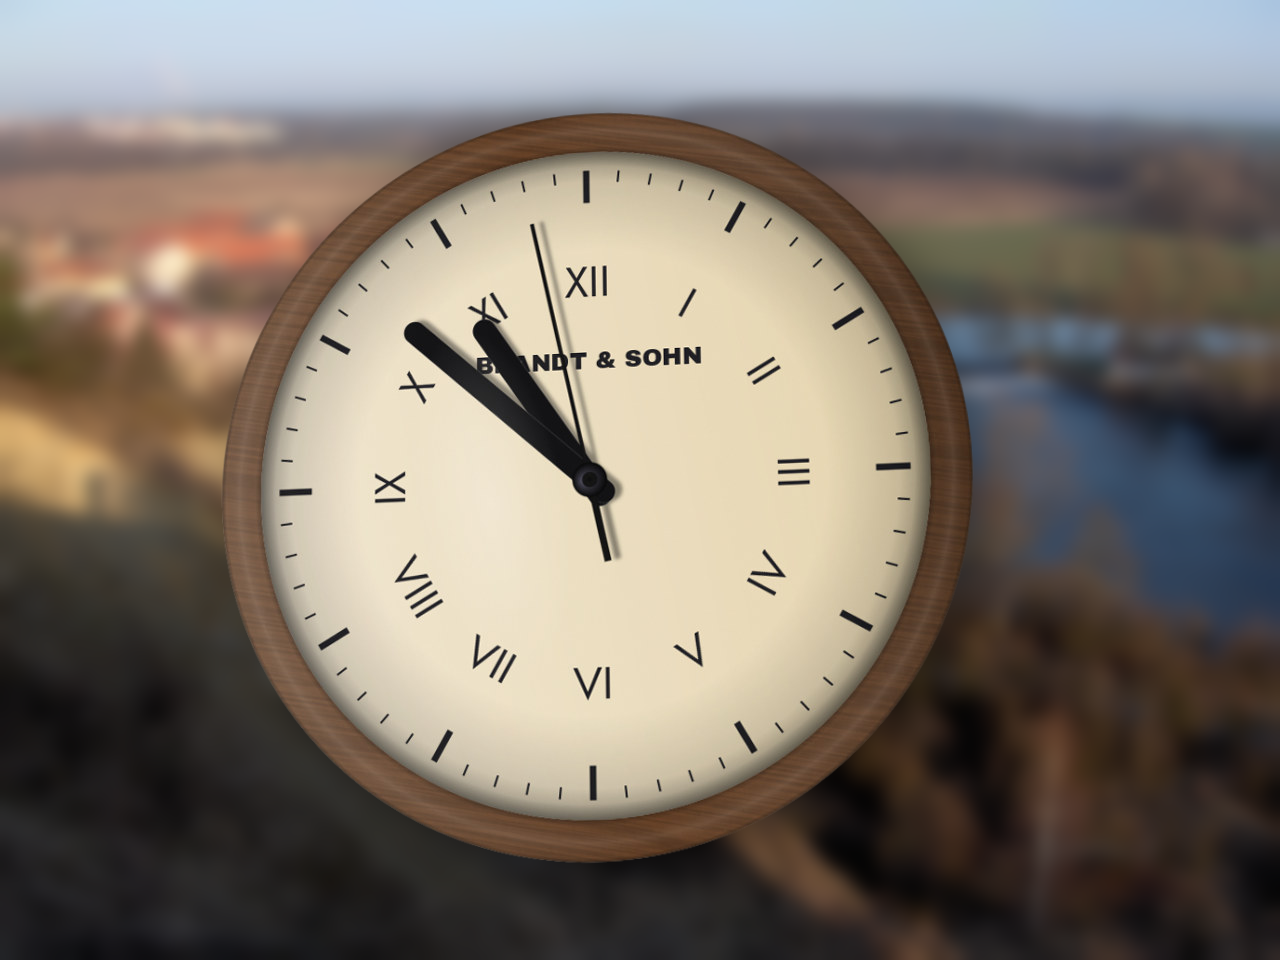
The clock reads h=10 m=51 s=58
